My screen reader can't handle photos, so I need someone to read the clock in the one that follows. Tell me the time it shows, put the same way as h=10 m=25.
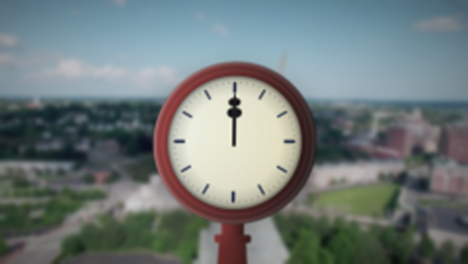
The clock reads h=12 m=0
